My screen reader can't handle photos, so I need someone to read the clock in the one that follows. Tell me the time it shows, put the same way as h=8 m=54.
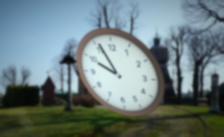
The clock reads h=9 m=56
